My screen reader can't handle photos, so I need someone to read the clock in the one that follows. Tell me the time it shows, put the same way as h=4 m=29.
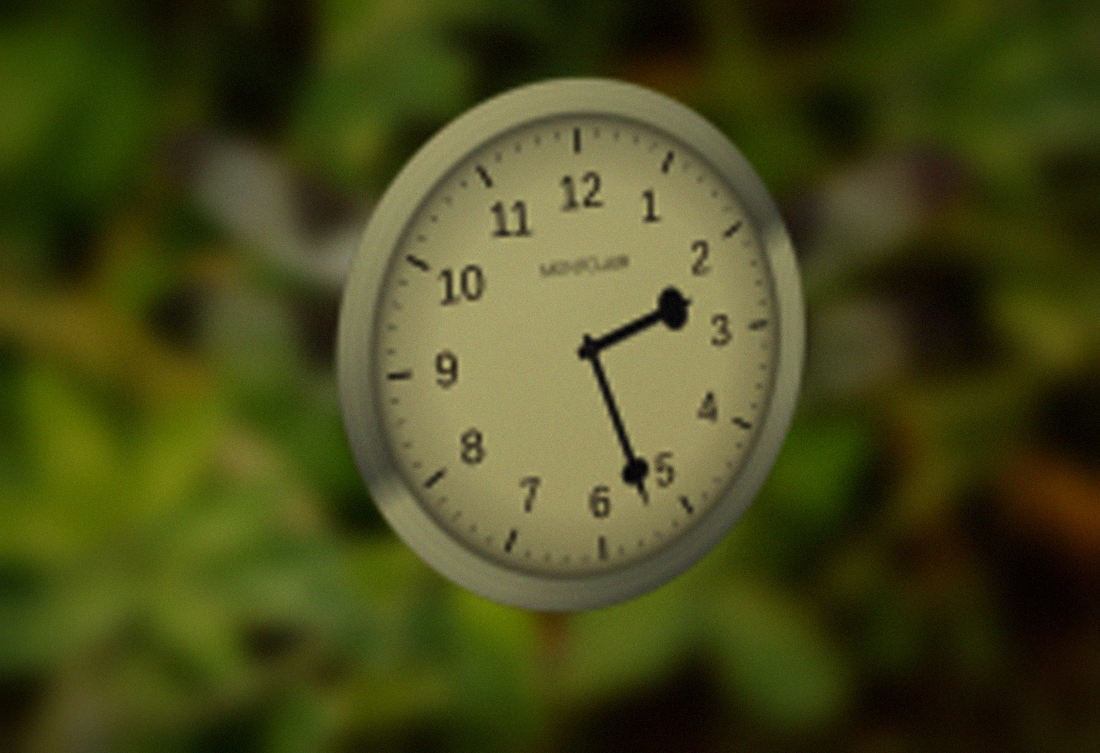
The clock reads h=2 m=27
